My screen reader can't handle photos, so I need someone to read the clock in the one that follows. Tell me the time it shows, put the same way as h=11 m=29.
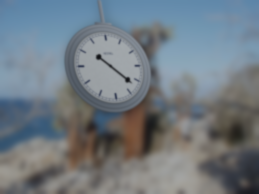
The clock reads h=10 m=22
